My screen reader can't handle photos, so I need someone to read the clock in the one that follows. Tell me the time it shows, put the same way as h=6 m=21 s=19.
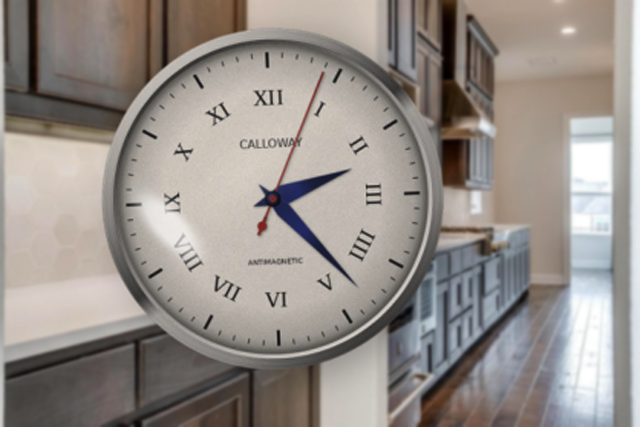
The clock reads h=2 m=23 s=4
